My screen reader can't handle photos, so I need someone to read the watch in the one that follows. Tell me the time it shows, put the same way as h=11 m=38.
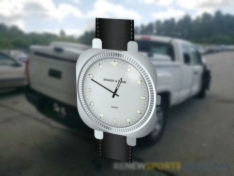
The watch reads h=12 m=49
